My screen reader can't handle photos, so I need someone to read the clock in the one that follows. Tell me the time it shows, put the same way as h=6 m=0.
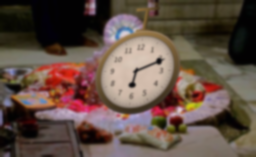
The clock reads h=6 m=11
